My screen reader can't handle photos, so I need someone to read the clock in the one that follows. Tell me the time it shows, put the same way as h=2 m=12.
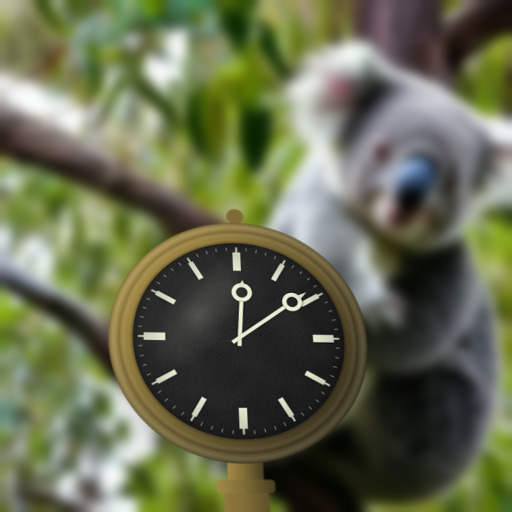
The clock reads h=12 m=9
